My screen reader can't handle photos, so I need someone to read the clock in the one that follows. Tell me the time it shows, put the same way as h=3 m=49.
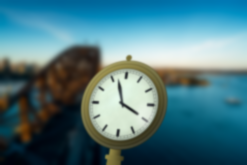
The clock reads h=3 m=57
